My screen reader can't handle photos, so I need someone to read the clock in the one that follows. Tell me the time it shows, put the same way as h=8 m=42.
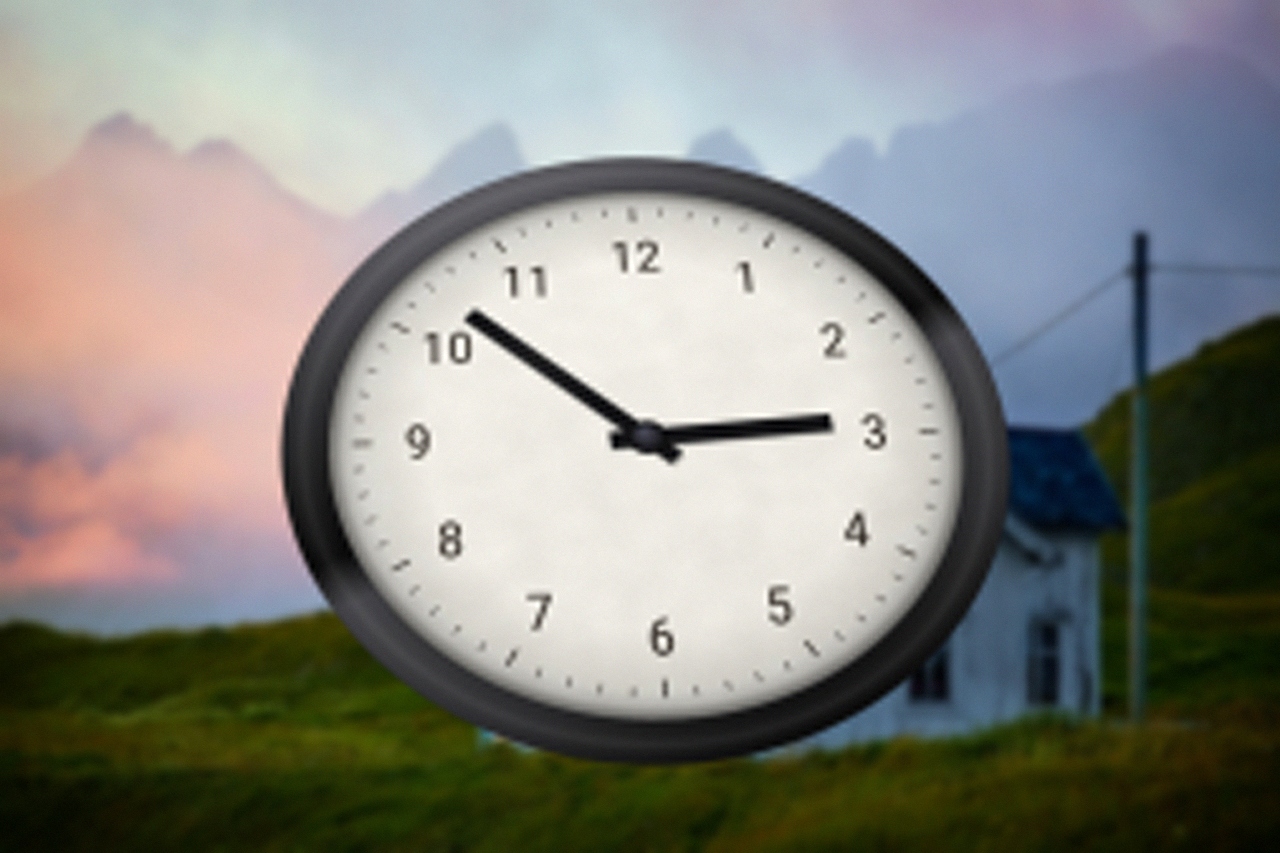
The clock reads h=2 m=52
